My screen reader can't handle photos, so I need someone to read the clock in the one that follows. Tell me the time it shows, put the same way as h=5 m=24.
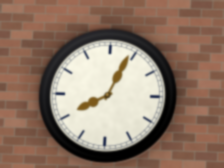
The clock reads h=8 m=4
